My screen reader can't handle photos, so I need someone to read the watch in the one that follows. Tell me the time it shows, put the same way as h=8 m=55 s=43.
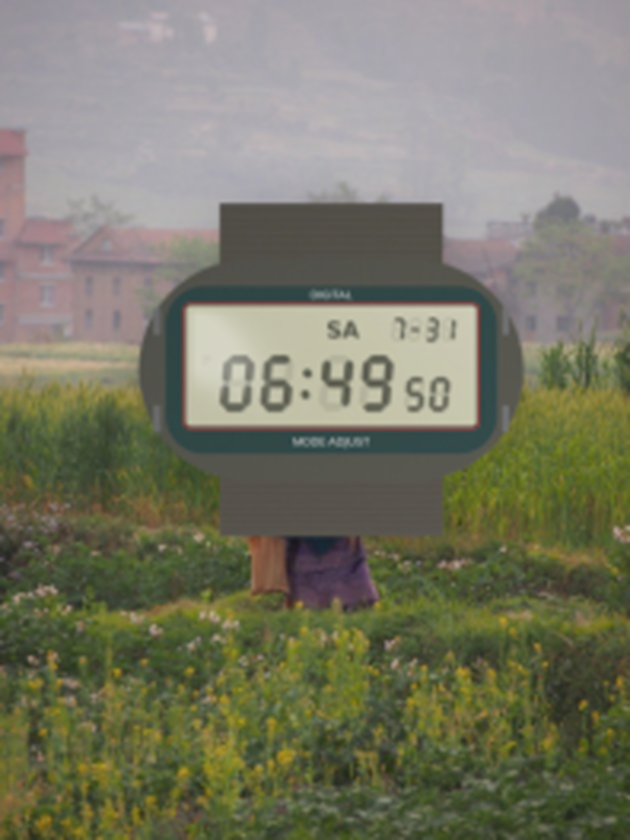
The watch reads h=6 m=49 s=50
